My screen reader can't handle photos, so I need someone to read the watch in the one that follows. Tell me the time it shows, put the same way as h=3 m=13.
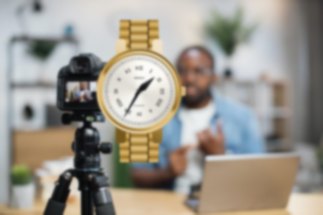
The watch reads h=1 m=35
